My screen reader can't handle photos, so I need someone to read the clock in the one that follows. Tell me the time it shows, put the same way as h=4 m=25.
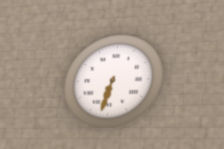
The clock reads h=6 m=32
